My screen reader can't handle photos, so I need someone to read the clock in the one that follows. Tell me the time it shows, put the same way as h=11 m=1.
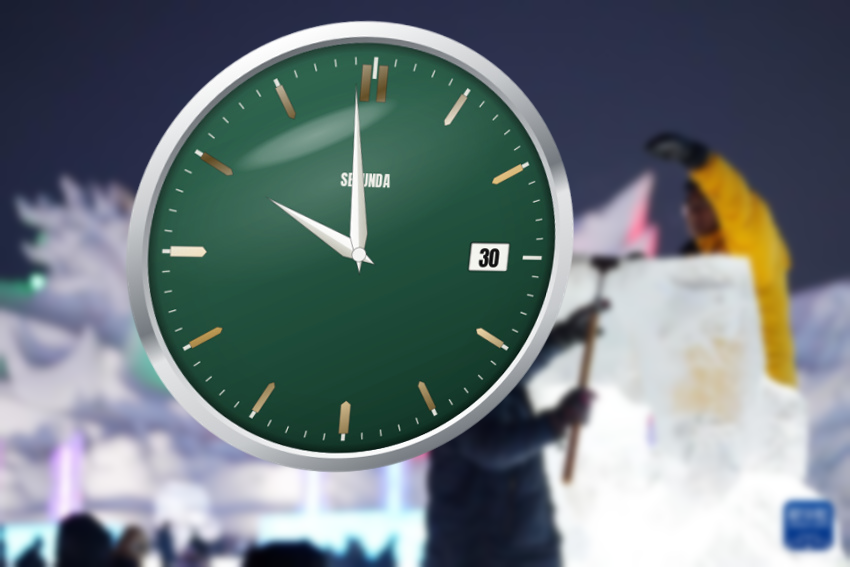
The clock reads h=9 m=59
